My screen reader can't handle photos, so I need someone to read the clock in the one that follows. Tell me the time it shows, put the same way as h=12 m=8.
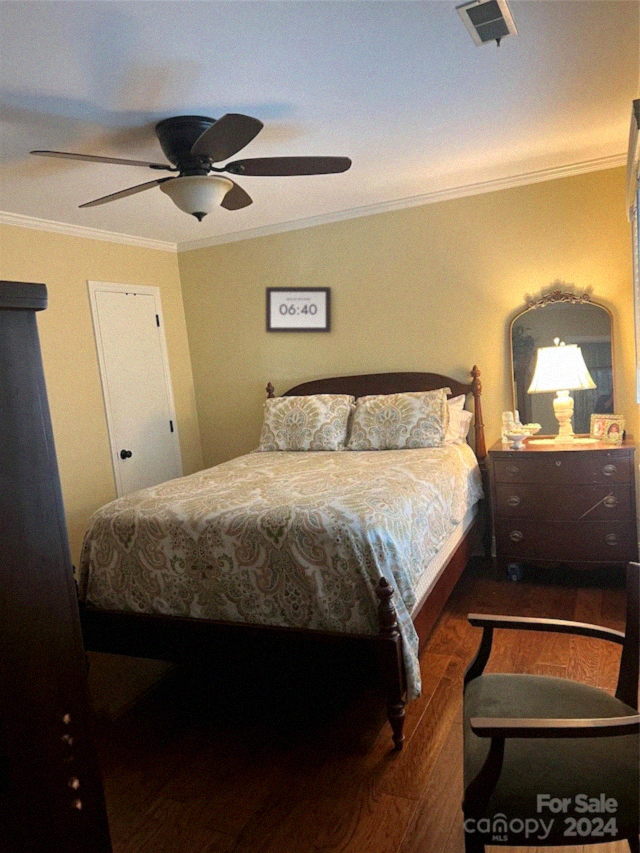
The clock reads h=6 m=40
